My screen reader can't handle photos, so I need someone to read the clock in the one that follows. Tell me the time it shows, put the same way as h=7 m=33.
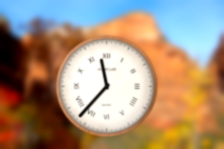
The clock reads h=11 m=37
